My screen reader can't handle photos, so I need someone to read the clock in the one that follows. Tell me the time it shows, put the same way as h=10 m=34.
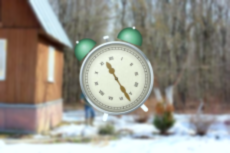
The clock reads h=11 m=27
